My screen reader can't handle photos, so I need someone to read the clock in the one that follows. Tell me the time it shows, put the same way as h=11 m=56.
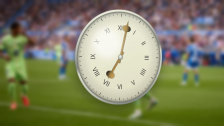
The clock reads h=7 m=2
